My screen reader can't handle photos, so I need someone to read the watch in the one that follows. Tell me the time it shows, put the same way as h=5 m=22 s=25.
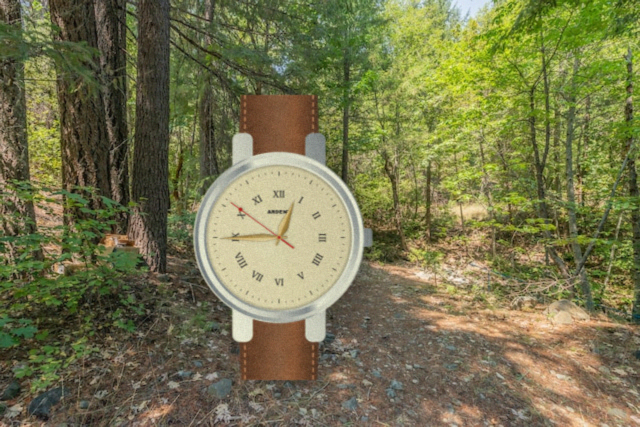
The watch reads h=12 m=44 s=51
